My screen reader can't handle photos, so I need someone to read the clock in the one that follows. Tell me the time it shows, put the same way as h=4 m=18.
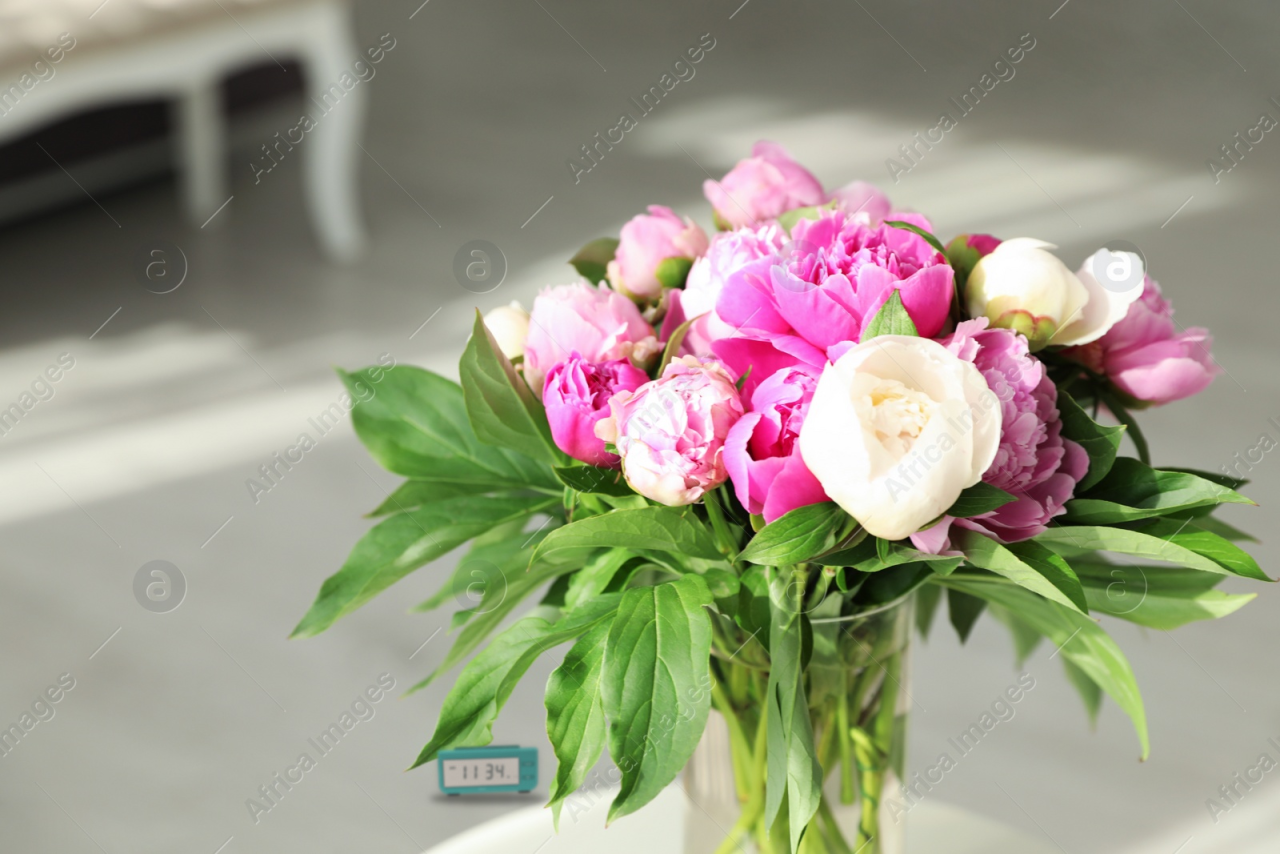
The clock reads h=11 m=34
